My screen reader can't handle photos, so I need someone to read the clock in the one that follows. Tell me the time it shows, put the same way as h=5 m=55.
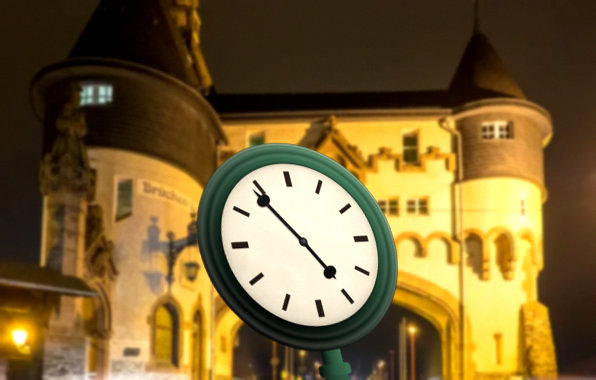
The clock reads h=4 m=54
